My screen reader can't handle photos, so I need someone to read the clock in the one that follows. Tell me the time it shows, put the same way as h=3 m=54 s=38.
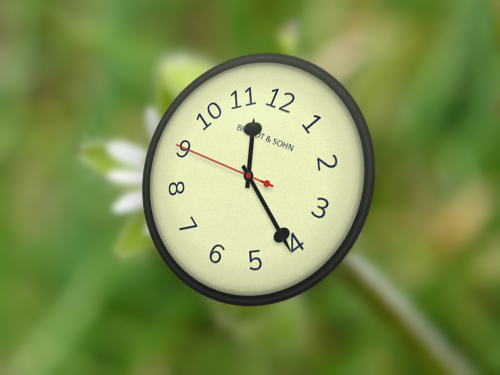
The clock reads h=11 m=20 s=45
